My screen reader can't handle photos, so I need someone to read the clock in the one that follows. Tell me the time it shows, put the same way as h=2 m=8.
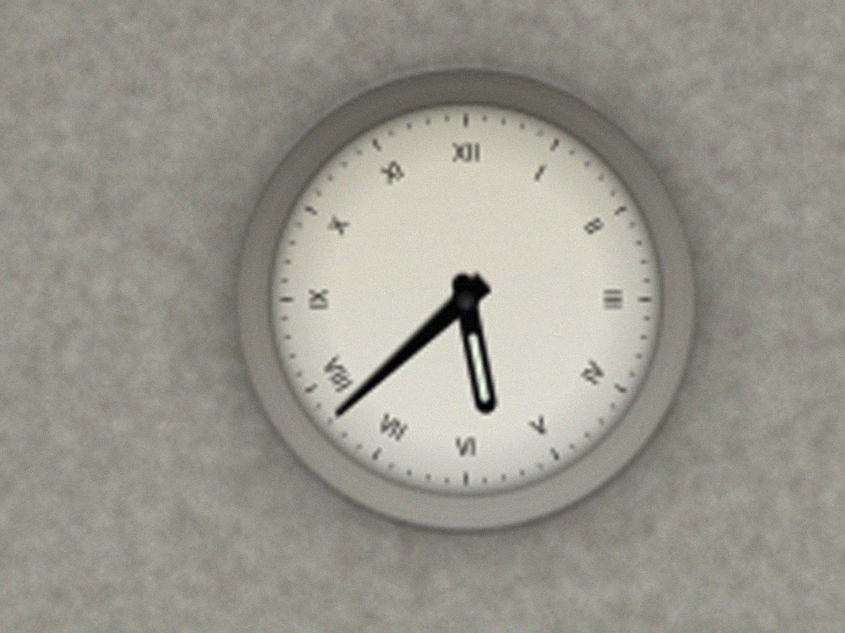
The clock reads h=5 m=38
